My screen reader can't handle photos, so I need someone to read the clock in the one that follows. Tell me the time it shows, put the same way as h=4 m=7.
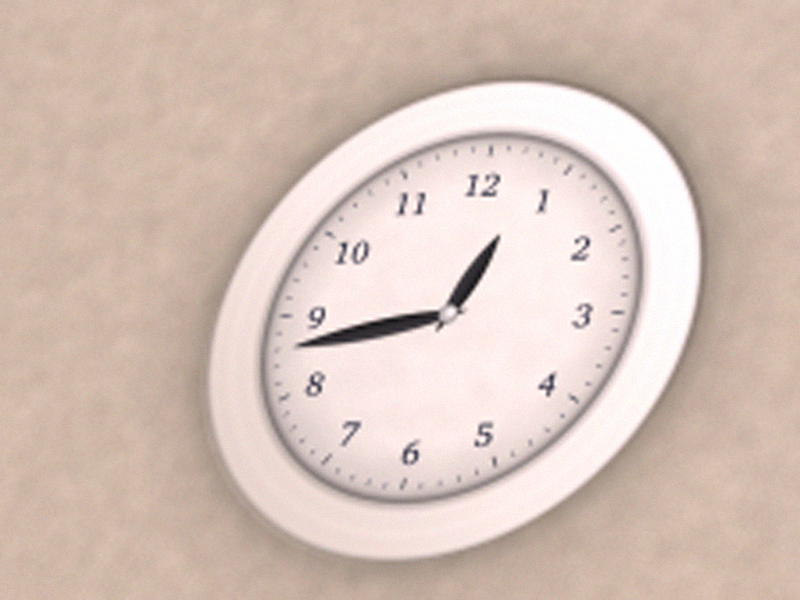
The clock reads h=12 m=43
